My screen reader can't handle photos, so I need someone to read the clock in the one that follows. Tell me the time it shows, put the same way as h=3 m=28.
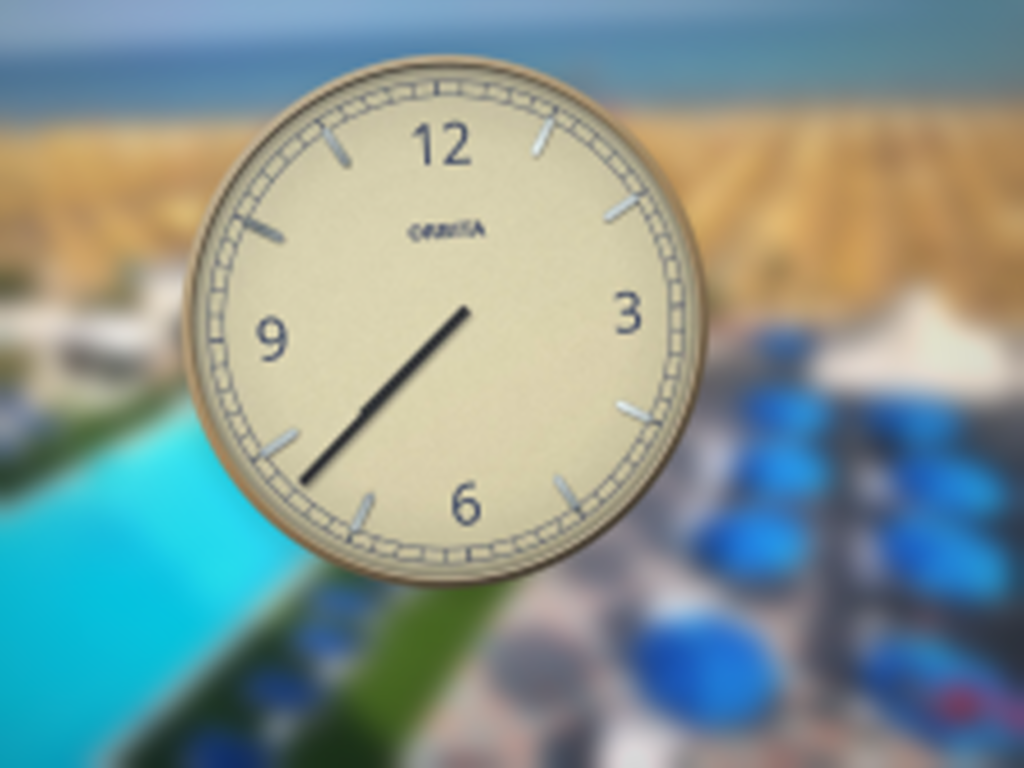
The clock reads h=7 m=38
